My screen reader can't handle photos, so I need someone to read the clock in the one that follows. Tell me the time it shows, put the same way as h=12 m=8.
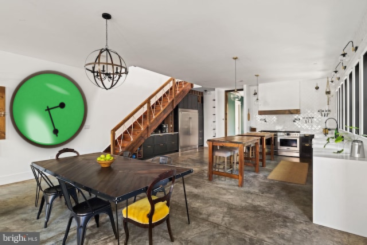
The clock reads h=2 m=27
